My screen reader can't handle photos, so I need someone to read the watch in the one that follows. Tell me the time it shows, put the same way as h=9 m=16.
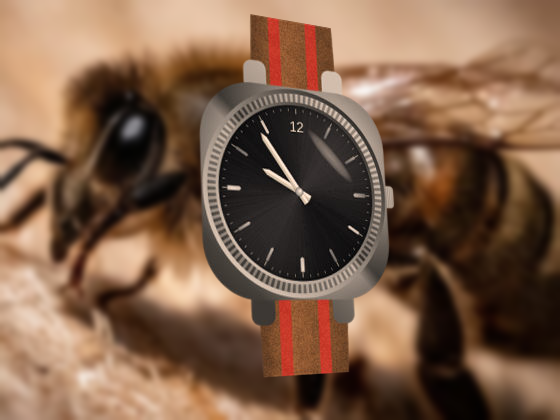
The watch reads h=9 m=54
